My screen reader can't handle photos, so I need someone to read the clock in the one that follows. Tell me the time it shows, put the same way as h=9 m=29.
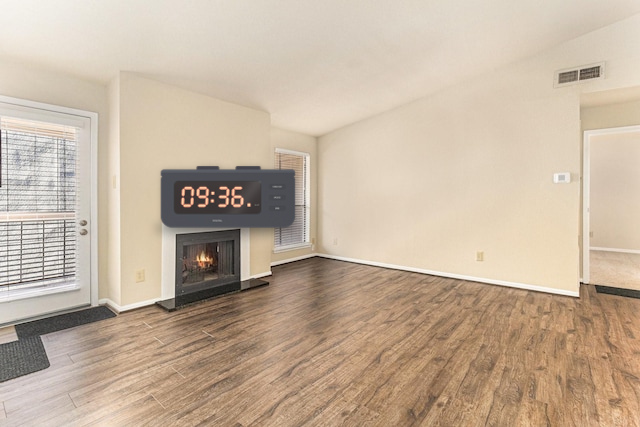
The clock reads h=9 m=36
